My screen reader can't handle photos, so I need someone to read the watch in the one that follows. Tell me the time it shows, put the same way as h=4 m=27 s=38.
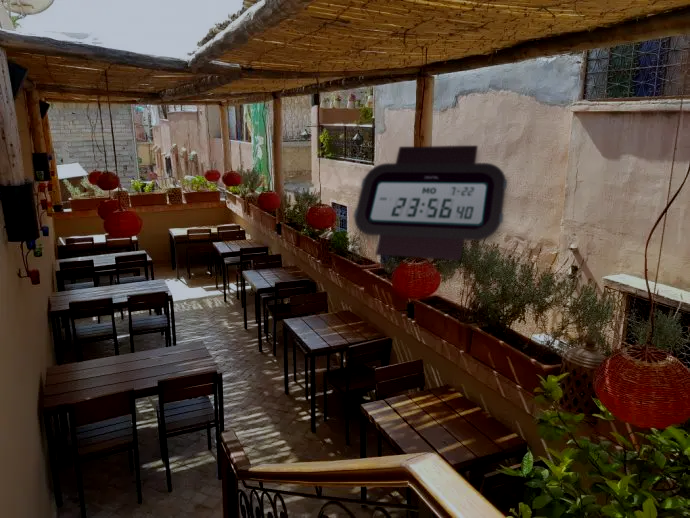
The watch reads h=23 m=56 s=40
